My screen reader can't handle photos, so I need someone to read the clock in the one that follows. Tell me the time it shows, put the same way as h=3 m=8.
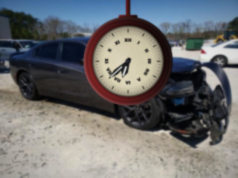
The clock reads h=6 m=38
